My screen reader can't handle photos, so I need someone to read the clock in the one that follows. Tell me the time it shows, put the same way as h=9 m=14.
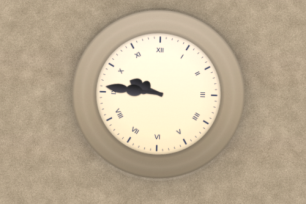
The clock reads h=9 m=46
